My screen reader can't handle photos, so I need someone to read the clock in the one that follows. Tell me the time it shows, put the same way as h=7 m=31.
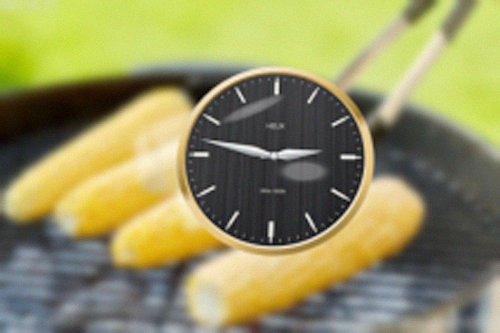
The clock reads h=2 m=47
